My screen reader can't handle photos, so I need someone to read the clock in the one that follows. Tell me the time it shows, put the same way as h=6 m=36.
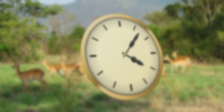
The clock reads h=4 m=7
